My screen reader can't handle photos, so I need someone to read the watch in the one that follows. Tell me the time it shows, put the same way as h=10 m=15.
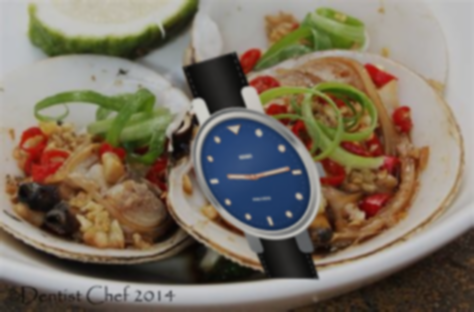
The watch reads h=9 m=14
